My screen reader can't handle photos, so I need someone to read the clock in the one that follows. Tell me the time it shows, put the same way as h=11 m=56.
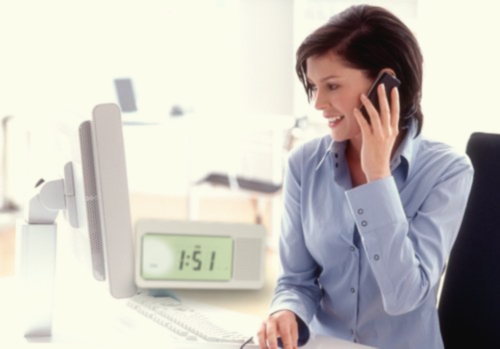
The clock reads h=1 m=51
